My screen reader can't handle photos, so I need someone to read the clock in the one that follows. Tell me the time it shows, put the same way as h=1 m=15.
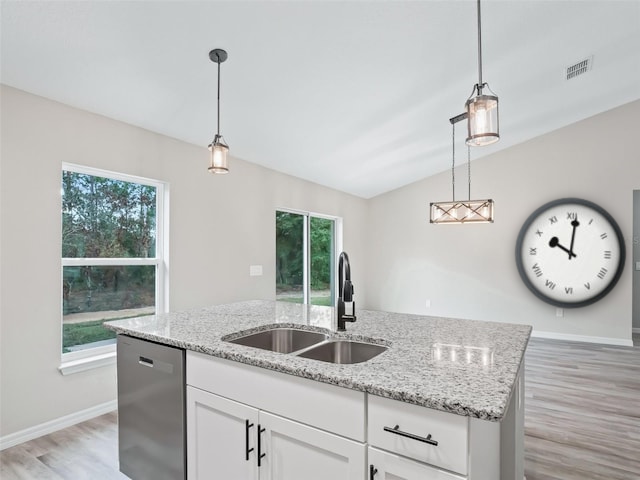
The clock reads h=10 m=1
